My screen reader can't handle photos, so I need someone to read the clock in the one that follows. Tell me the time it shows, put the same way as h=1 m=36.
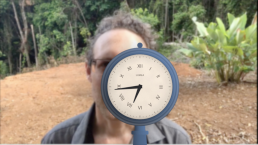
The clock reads h=6 m=44
